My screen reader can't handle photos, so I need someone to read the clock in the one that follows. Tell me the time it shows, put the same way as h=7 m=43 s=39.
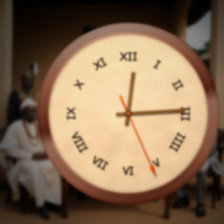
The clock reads h=12 m=14 s=26
